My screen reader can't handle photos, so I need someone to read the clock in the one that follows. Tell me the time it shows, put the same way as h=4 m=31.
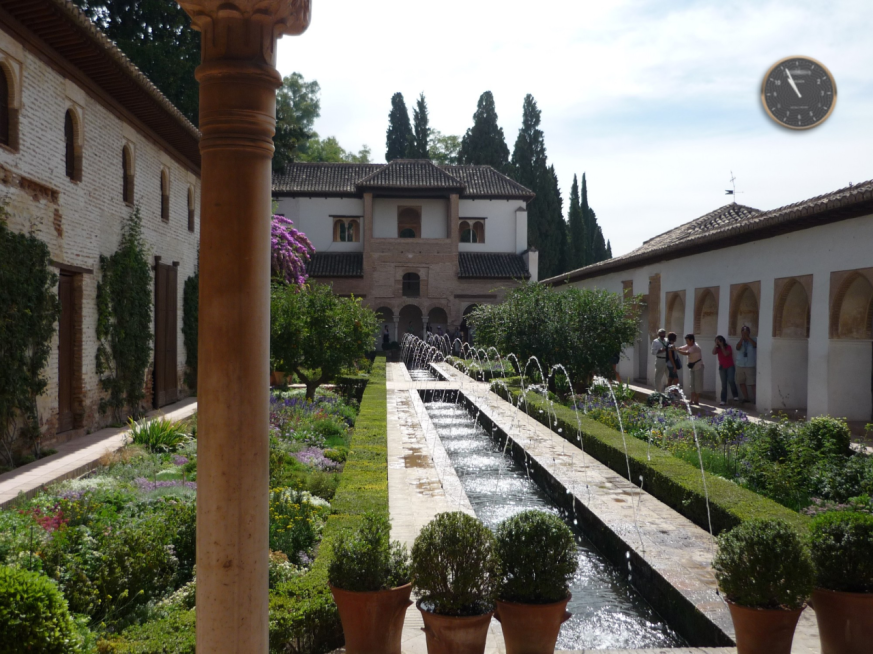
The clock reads h=10 m=56
